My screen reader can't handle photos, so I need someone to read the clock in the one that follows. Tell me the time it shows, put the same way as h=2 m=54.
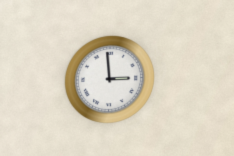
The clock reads h=2 m=59
